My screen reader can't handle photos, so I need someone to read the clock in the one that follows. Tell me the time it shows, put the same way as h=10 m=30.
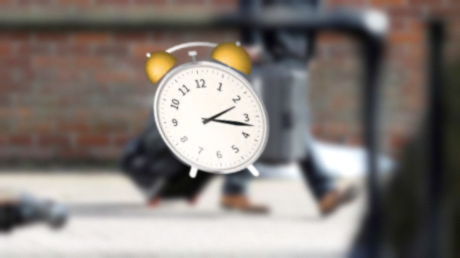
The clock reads h=2 m=17
